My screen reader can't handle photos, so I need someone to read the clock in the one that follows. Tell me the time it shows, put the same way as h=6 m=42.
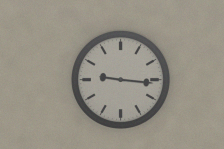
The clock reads h=9 m=16
